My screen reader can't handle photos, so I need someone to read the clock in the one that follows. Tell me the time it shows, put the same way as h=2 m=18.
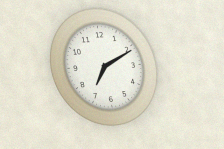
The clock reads h=7 m=11
